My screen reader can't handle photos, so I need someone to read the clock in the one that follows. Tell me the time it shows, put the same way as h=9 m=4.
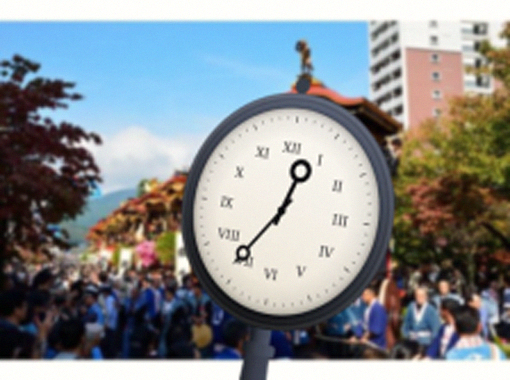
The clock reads h=12 m=36
